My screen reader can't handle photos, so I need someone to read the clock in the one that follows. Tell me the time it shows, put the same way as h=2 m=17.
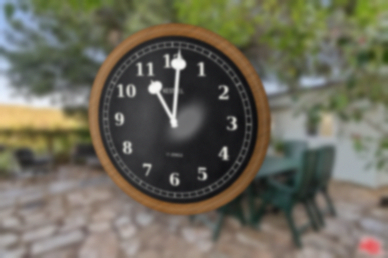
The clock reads h=11 m=1
